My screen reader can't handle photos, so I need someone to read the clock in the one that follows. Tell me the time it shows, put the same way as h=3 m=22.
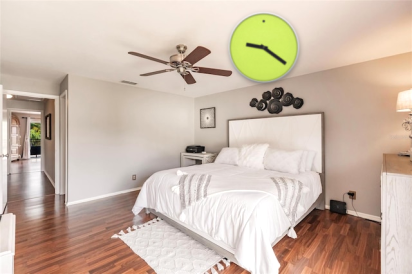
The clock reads h=9 m=21
